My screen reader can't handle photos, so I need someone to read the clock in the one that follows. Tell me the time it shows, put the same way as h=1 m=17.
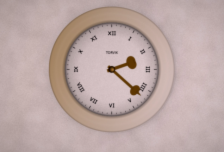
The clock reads h=2 m=22
